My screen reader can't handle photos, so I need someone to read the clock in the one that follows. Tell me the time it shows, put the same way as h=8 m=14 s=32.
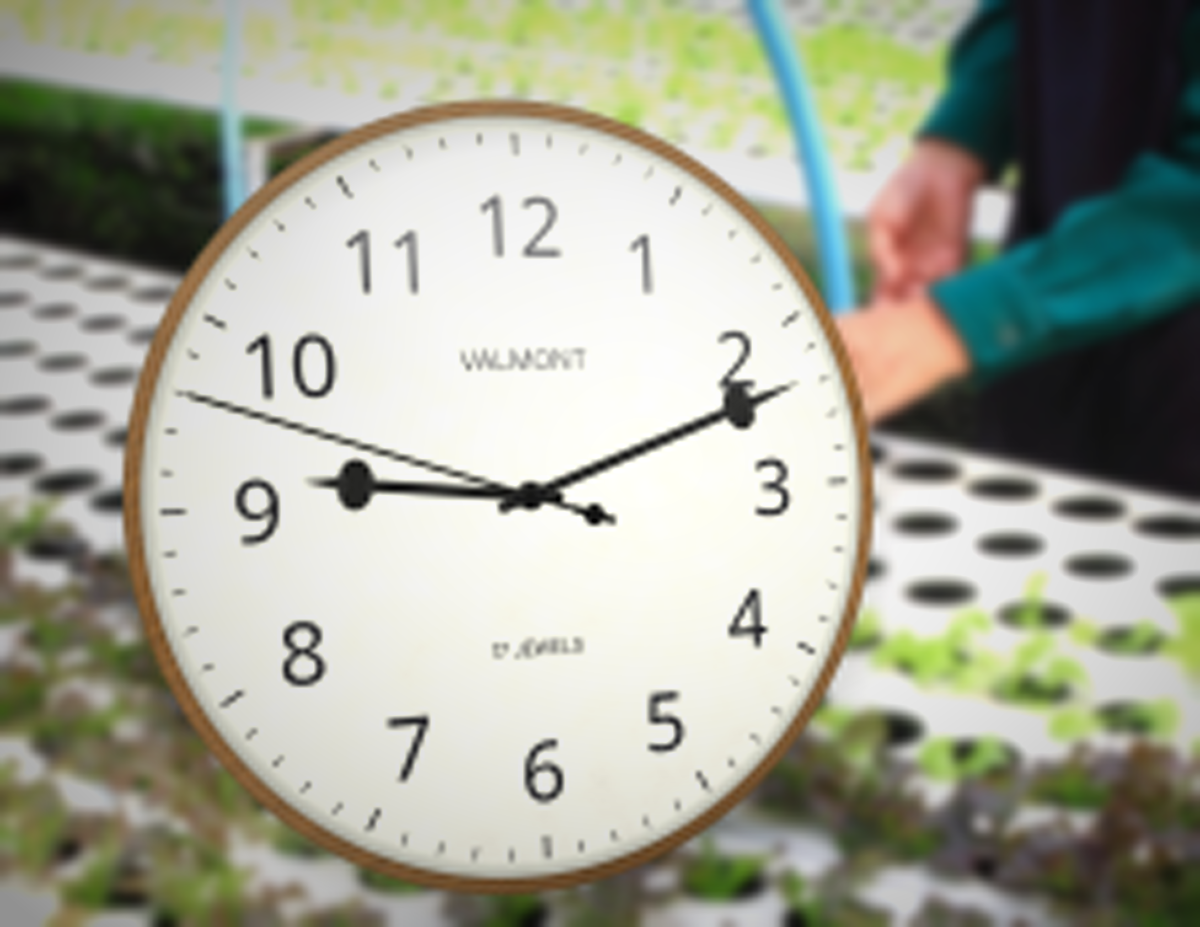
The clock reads h=9 m=11 s=48
